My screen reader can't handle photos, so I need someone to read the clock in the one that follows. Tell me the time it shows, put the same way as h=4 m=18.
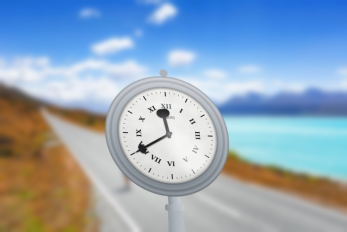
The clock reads h=11 m=40
